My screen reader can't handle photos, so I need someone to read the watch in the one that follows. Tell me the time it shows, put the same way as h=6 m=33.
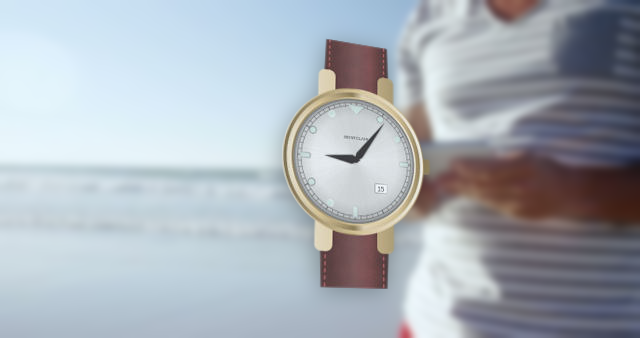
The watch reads h=9 m=6
